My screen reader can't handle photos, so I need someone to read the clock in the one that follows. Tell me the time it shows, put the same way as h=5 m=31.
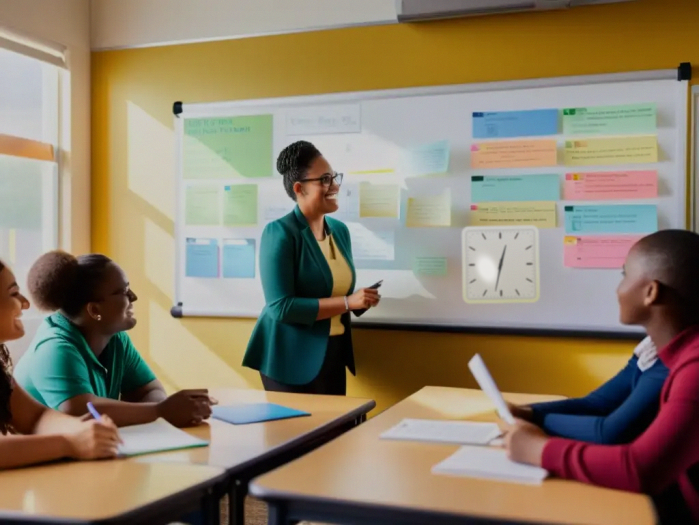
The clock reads h=12 m=32
